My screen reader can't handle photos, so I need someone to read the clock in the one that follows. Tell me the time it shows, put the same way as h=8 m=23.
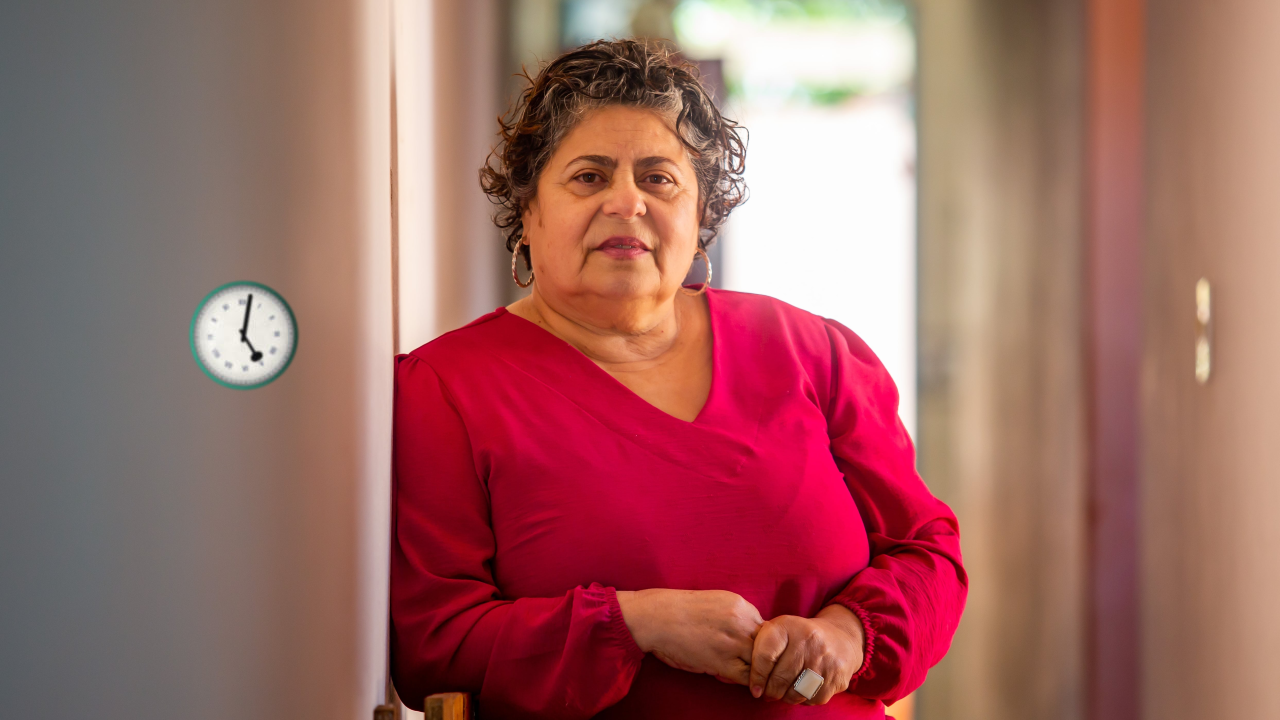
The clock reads h=5 m=2
